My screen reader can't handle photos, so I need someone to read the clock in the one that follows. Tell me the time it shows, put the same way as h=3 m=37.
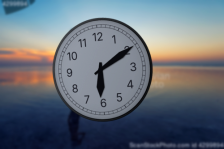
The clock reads h=6 m=10
